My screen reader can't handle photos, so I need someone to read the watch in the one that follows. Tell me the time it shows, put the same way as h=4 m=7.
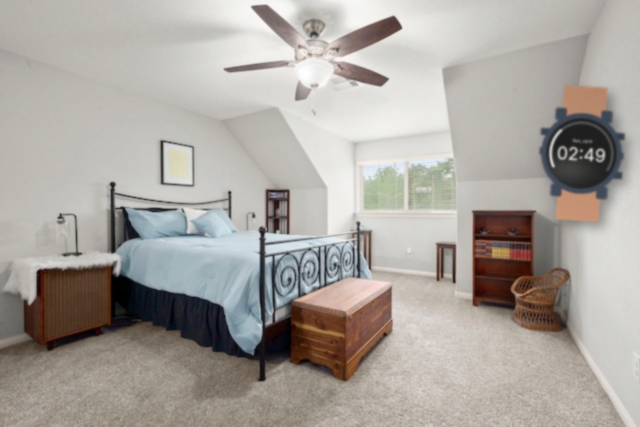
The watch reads h=2 m=49
